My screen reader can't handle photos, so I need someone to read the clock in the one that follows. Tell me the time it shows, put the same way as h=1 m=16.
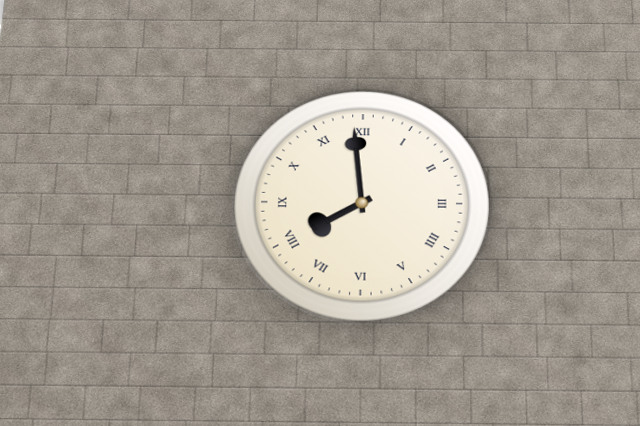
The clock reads h=7 m=59
